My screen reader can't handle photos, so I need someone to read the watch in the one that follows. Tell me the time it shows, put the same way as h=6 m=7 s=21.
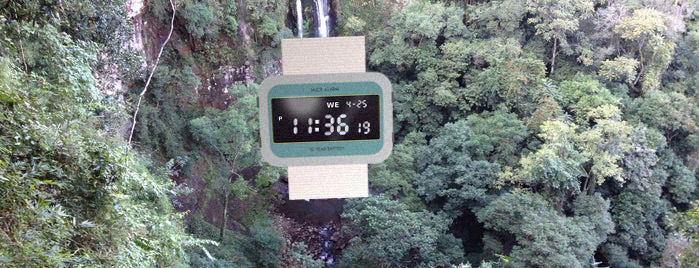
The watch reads h=11 m=36 s=19
